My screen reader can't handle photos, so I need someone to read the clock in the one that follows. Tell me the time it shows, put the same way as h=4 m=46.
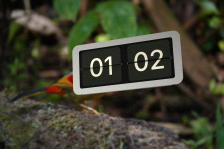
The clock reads h=1 m=2
